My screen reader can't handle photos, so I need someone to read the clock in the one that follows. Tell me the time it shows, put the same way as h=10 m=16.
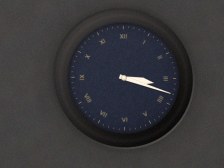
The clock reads h=3 m=18
